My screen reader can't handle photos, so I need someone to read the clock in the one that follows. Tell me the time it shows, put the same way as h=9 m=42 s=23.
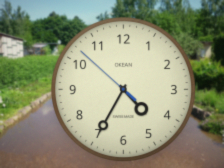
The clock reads h=4 m=34 s=52
